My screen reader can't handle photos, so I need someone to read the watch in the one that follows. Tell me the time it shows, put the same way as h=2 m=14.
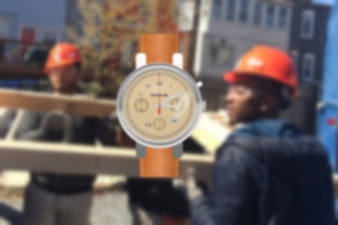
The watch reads h=3 m=10
